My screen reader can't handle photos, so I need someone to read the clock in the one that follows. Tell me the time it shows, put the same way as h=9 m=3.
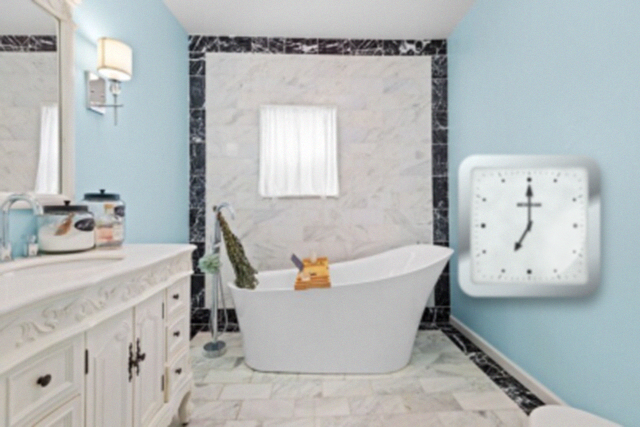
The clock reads h=7 m=0
